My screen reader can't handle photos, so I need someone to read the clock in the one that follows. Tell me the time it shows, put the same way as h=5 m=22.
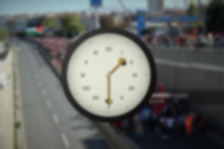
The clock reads h=1 m=30
